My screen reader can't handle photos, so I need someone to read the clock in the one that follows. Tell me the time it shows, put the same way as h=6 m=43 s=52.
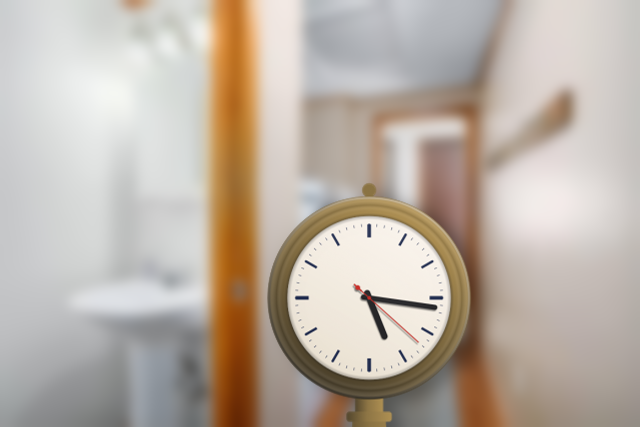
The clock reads h=5 m=16 s=22
